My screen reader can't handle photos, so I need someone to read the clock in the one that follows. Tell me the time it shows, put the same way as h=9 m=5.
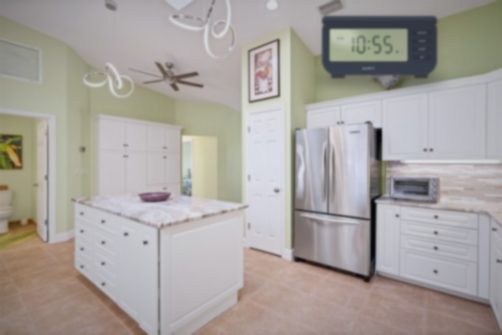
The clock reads h=10 m=55
